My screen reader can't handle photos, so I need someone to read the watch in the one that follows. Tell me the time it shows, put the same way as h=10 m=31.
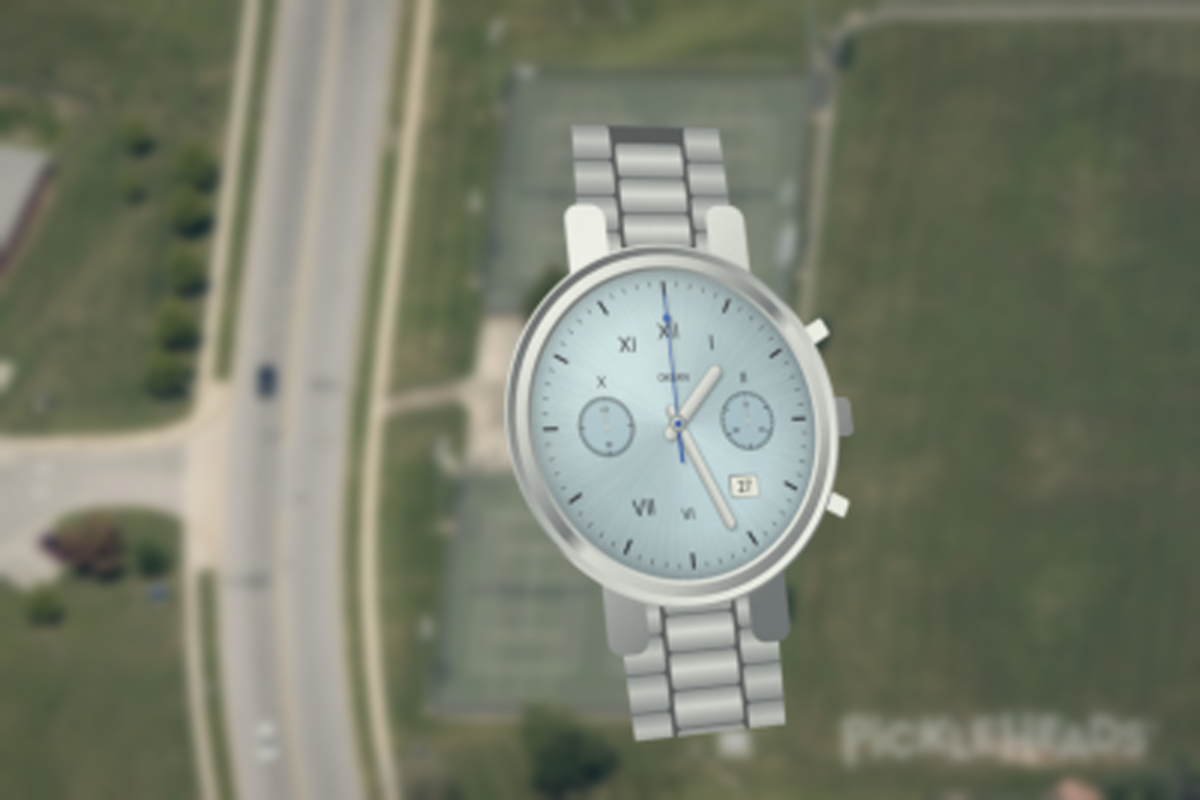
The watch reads h=1 m=26
